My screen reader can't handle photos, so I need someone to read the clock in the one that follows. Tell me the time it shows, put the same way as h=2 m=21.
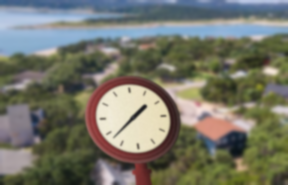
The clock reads h=1 m=38
